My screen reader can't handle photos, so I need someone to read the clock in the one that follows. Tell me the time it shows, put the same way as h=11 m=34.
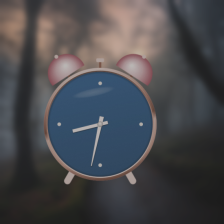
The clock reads h=8 m=32
